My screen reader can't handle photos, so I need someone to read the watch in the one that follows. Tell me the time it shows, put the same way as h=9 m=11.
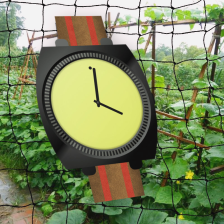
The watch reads h=4 m=1
